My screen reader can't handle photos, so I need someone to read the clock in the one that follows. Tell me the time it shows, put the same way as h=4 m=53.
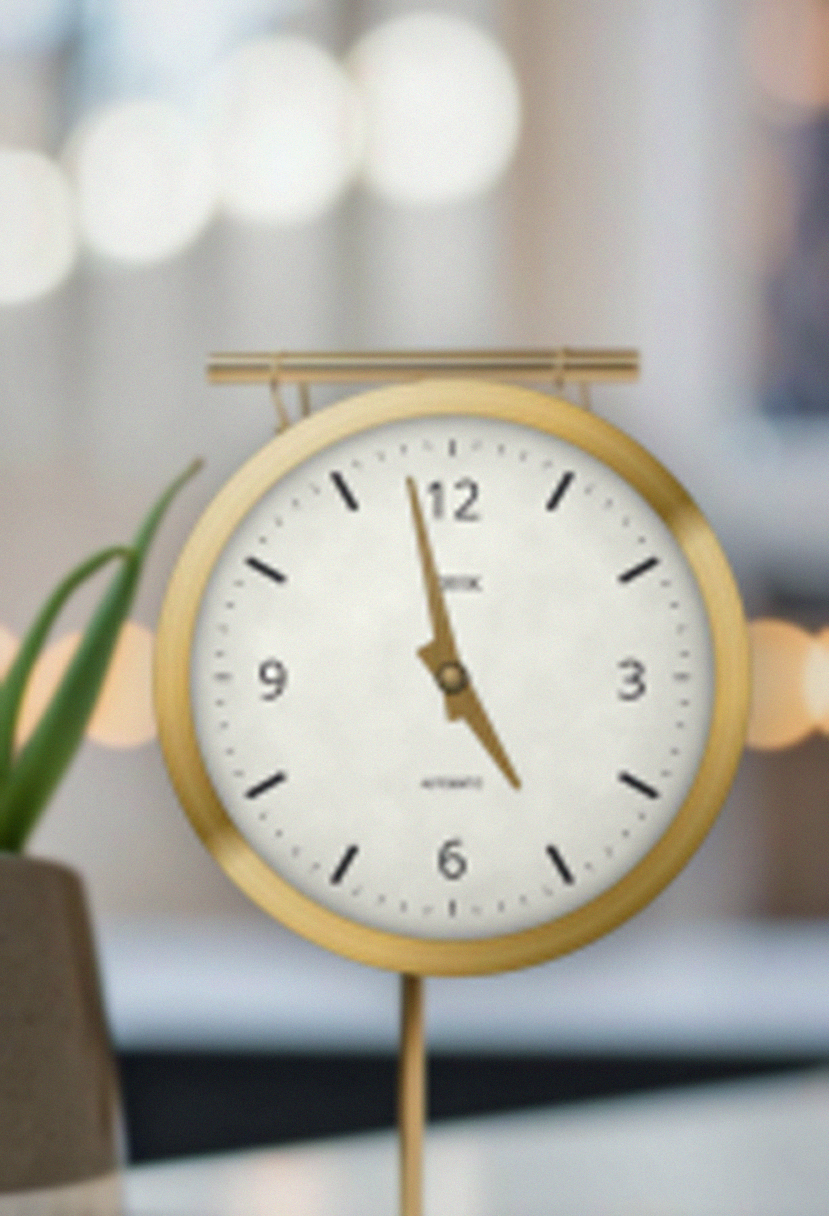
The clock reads h=4 m=58
